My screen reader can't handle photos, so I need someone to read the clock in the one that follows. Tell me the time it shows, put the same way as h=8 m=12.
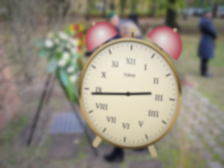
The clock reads h=2 m=44
